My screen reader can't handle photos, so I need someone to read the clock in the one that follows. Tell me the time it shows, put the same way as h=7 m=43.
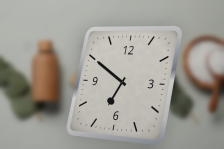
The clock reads h=6 m=50
